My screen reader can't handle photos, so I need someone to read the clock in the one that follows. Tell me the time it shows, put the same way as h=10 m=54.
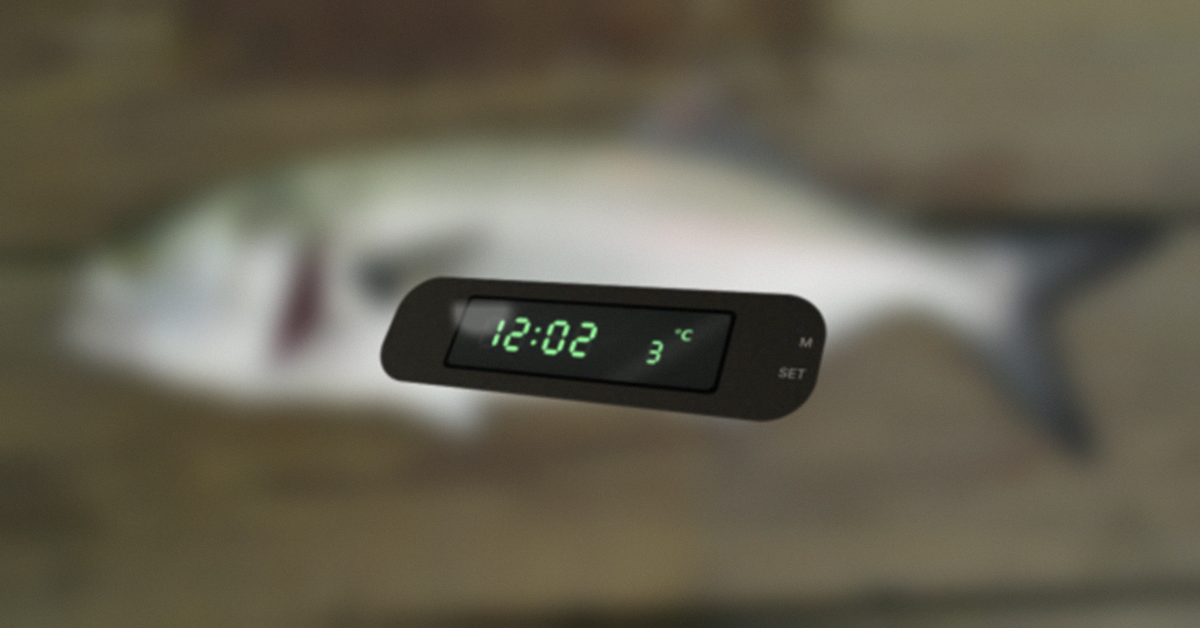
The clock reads h=12 m=2
